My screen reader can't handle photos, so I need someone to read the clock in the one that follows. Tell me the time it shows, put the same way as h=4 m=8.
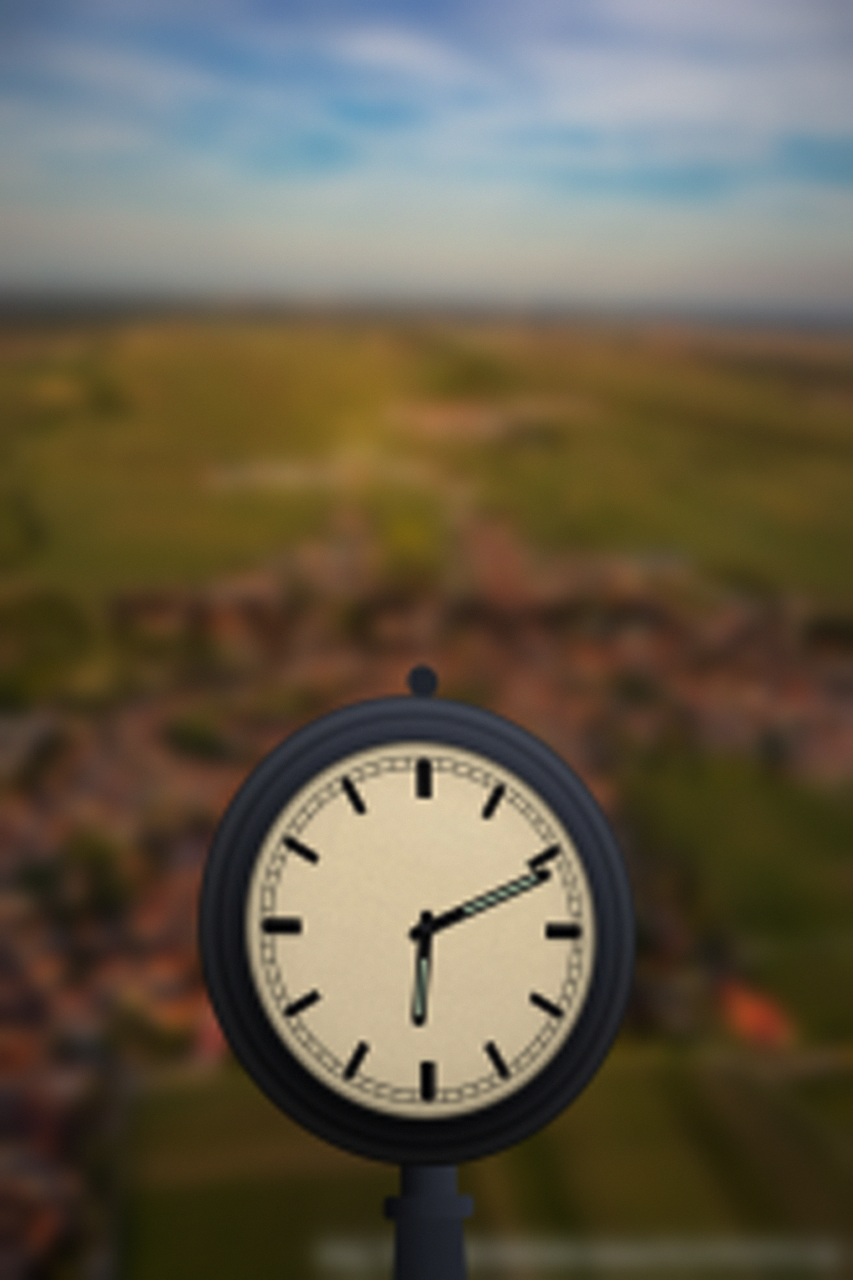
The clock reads h=6 m=11
